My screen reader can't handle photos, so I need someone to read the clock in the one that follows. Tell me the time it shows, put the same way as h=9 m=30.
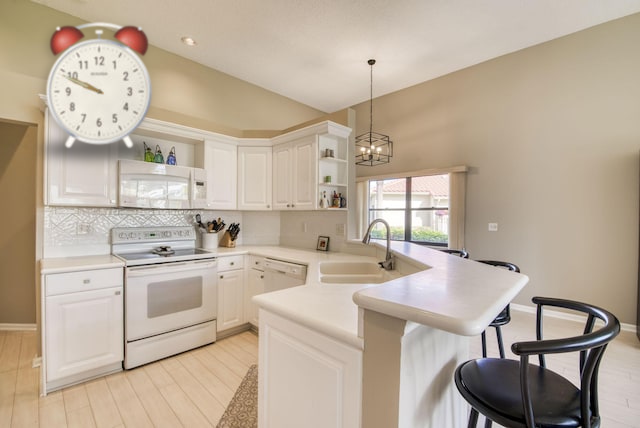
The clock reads h=9 m=49
